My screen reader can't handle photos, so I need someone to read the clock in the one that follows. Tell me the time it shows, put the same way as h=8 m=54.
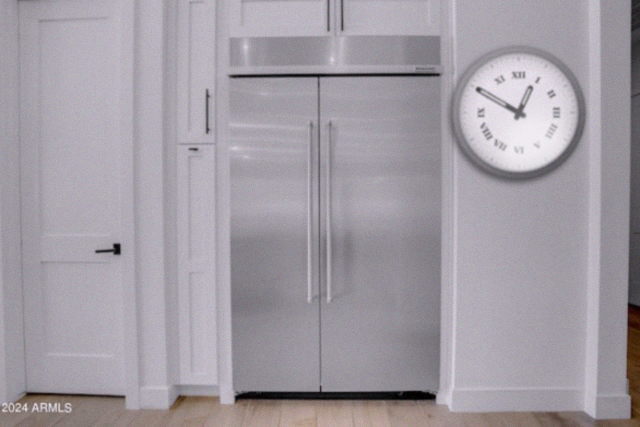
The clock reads h=12 m=50
